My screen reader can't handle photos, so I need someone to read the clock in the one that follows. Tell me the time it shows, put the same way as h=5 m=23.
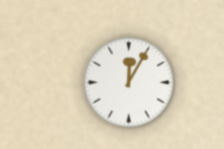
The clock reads h=12 m=5
